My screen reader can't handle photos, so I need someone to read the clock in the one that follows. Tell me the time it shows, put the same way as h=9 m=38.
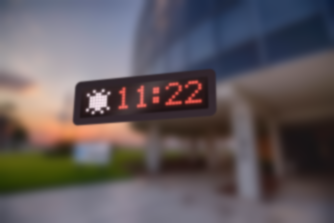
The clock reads h=11 m=22
